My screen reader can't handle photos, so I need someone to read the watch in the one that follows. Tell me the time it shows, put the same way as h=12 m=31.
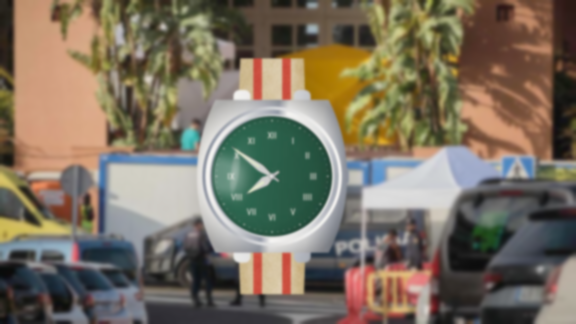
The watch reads h=7 m=51
